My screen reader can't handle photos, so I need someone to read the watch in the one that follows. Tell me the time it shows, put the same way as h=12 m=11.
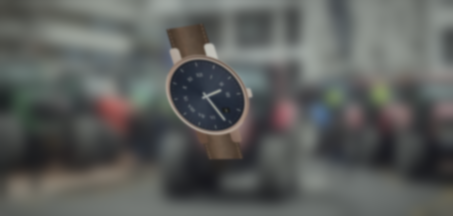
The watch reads h=2 m=26
